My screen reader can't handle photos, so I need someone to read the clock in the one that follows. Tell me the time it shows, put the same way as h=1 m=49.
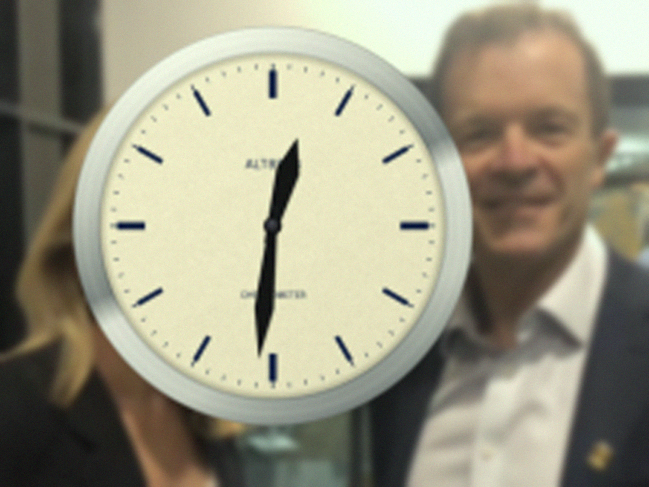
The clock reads h=12 m=31
